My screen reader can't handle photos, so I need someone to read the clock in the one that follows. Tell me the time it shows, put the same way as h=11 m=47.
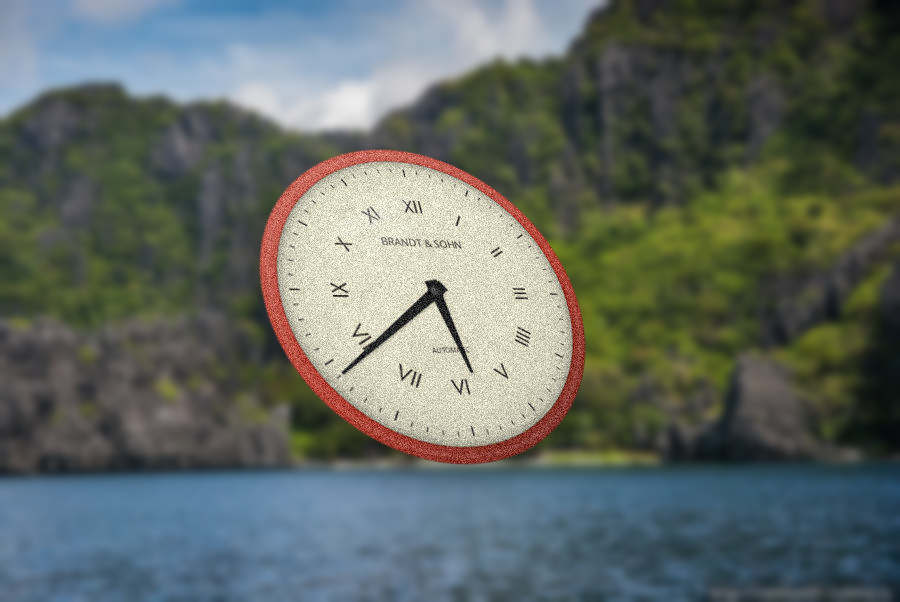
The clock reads h=5 m=39
